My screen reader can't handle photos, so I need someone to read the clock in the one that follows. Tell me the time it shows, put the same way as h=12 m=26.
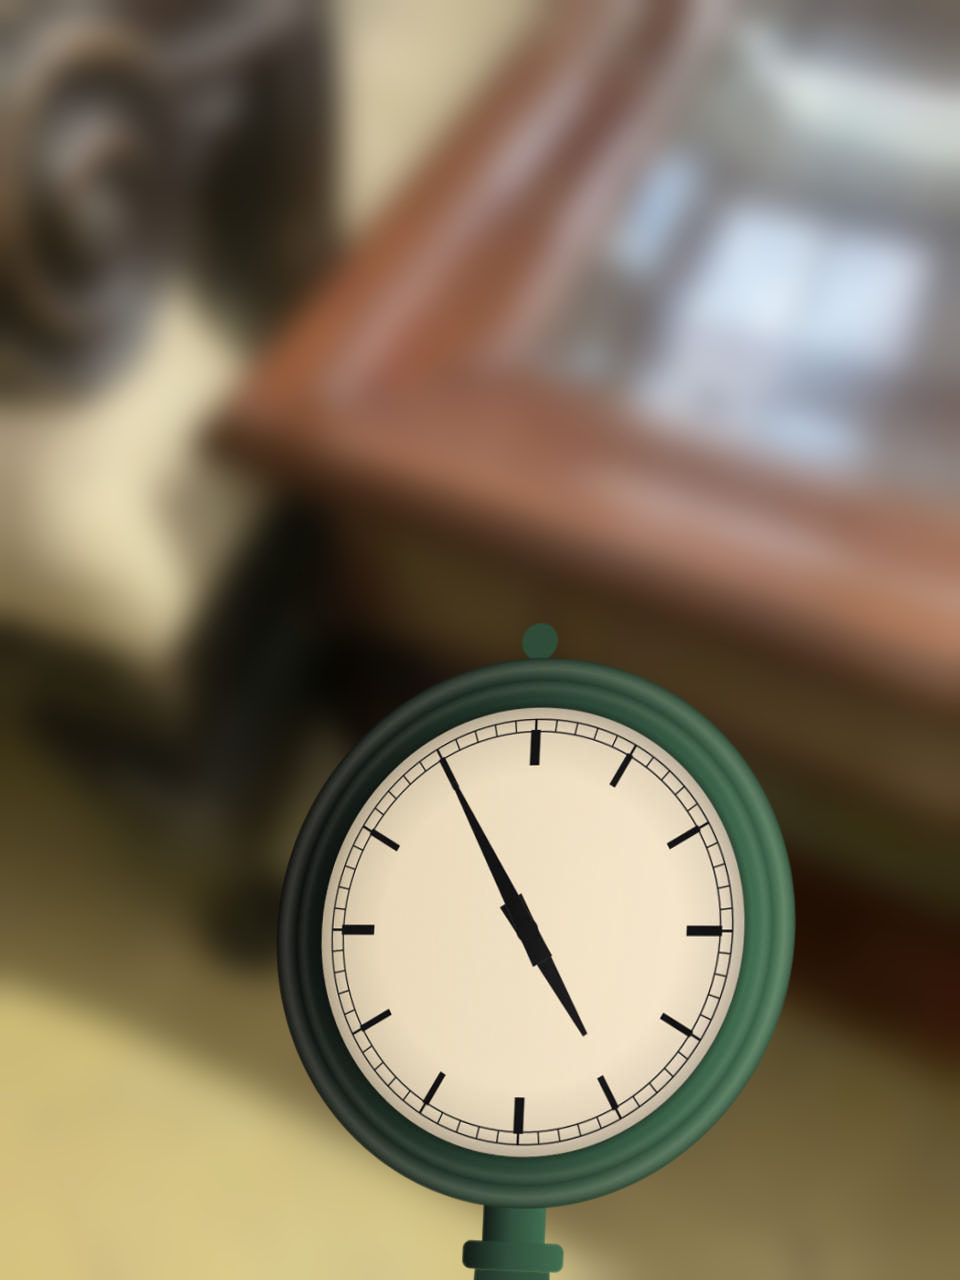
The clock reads h=4 m=55
